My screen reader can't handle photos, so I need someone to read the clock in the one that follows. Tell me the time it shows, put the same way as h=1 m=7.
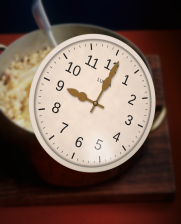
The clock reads h=9 m=1
